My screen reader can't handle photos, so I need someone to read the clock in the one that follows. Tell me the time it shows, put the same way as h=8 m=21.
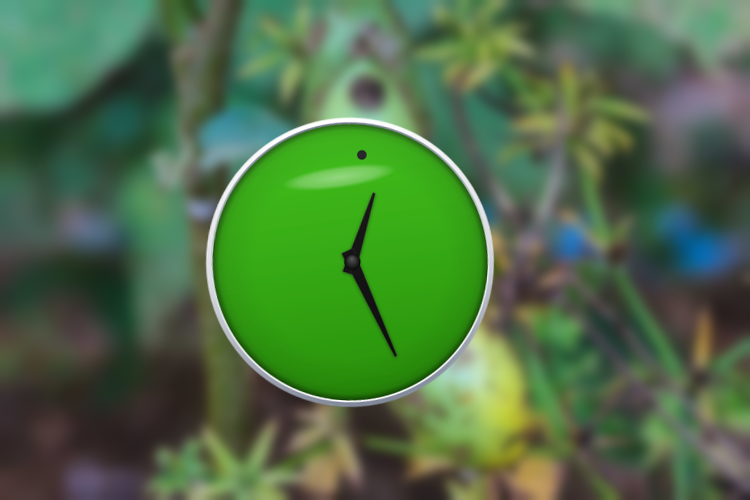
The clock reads h=12 m=25
